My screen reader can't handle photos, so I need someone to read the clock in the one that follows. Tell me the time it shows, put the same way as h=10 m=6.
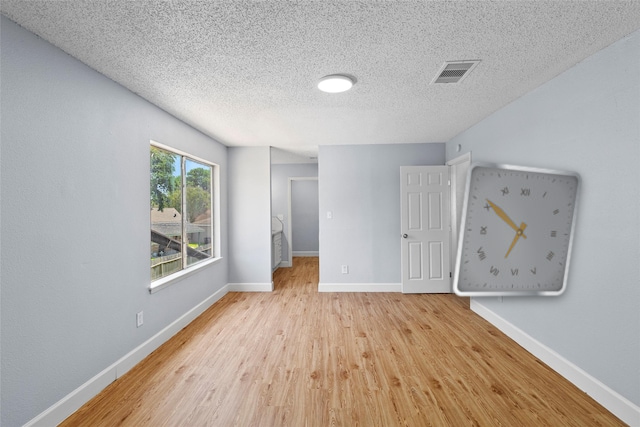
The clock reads h=6 m=51
